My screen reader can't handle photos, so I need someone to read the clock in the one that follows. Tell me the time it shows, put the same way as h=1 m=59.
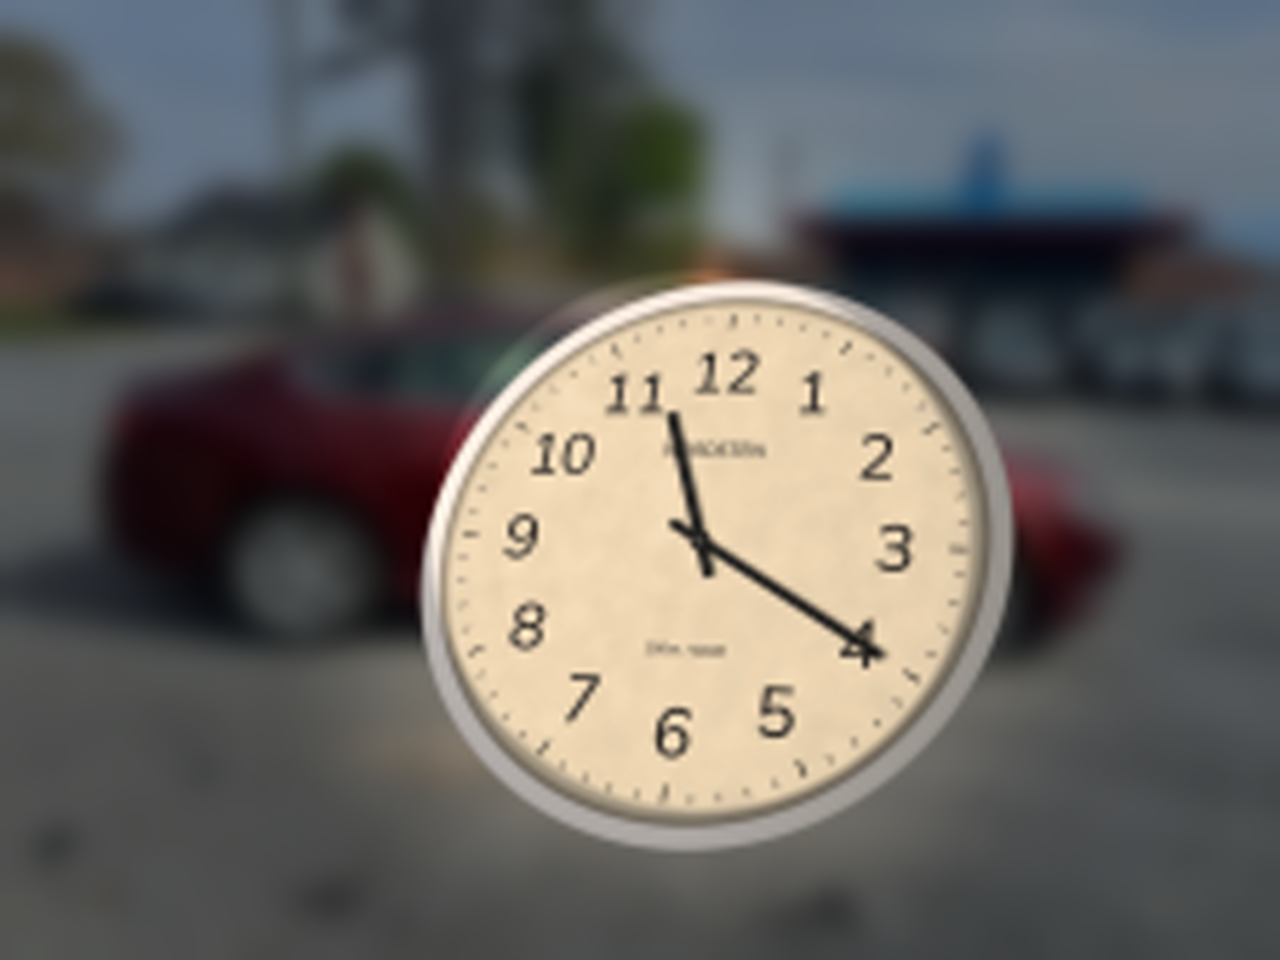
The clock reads h=11 m=20
